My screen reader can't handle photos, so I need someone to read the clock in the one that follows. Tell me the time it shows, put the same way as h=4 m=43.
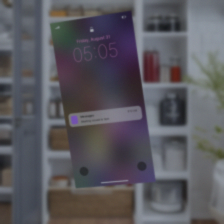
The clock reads h=5 m=5
